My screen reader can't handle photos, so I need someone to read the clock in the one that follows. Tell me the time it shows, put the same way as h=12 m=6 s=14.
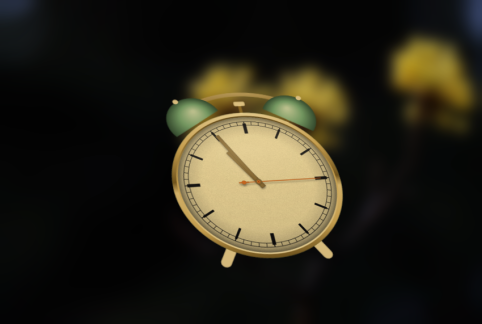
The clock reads h=10 m=55 s=15
